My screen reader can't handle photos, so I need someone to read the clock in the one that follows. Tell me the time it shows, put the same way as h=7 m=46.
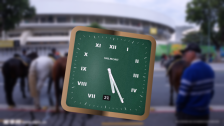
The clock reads h=5 m=25
